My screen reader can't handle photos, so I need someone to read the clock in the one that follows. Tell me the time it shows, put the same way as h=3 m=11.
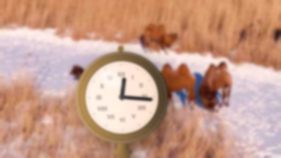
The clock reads h=12 m=16
